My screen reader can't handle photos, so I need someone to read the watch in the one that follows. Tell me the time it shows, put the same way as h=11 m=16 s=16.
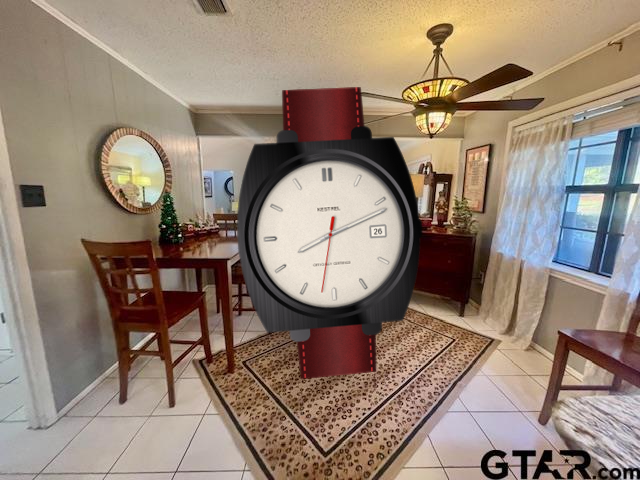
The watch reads h=8 m=11 s=32
